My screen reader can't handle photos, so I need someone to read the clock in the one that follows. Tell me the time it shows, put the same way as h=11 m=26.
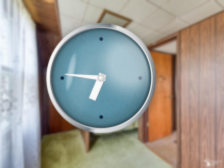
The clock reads h=6 m=46
